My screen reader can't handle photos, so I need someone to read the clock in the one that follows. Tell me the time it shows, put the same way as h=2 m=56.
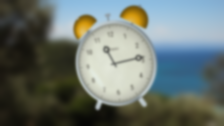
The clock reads h=11 m=14
